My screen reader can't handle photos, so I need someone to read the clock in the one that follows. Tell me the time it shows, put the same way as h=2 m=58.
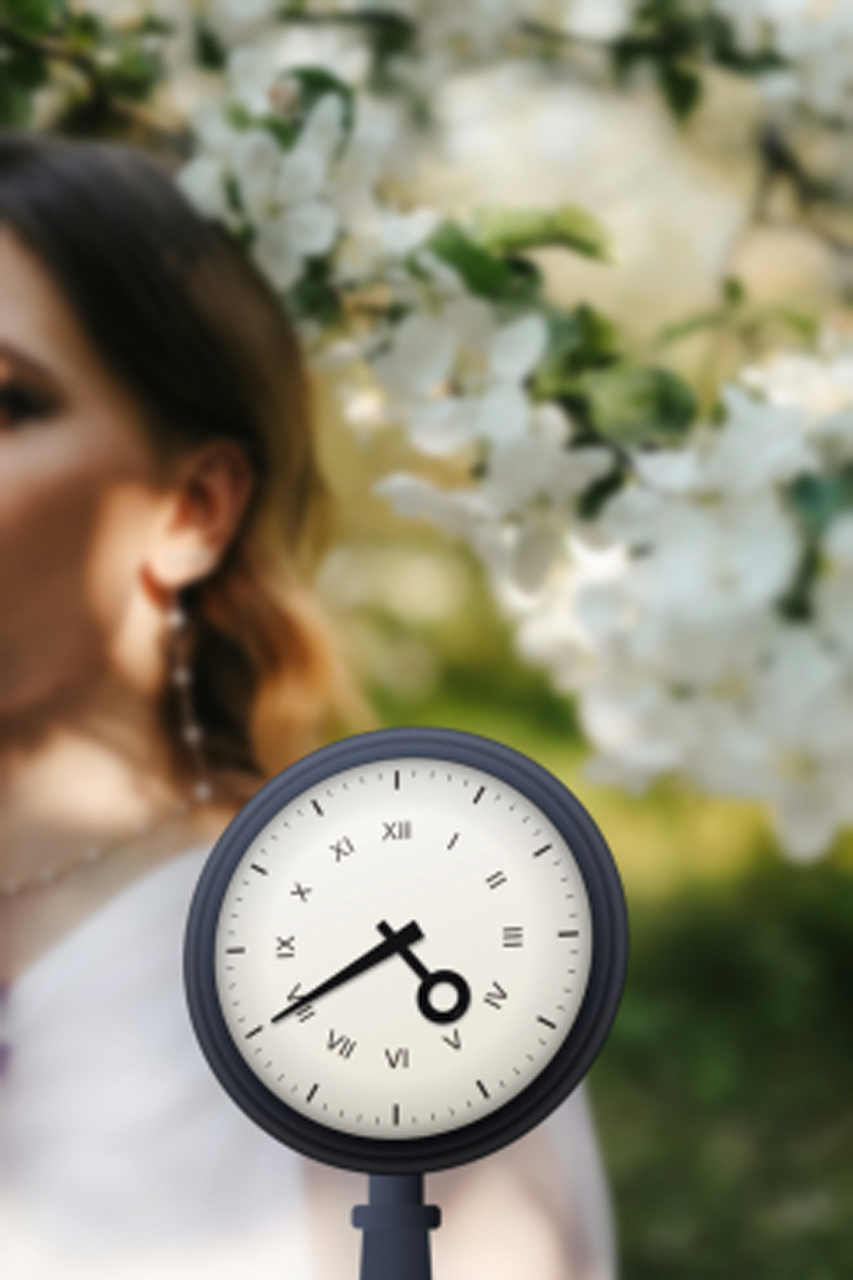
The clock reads h=4 m=40
